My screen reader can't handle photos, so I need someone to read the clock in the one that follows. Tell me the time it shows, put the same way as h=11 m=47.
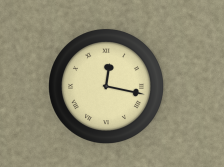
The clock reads h=12 m=17
